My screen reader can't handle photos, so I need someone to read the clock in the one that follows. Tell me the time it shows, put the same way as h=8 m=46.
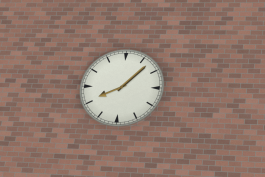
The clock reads h=8 m=7
